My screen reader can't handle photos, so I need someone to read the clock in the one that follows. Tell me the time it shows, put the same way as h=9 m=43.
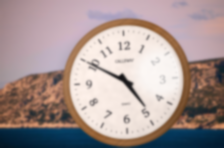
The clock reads h=4 m=50
